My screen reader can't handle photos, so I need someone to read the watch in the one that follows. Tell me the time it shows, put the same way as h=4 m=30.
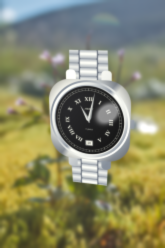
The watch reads h=11 m=2
